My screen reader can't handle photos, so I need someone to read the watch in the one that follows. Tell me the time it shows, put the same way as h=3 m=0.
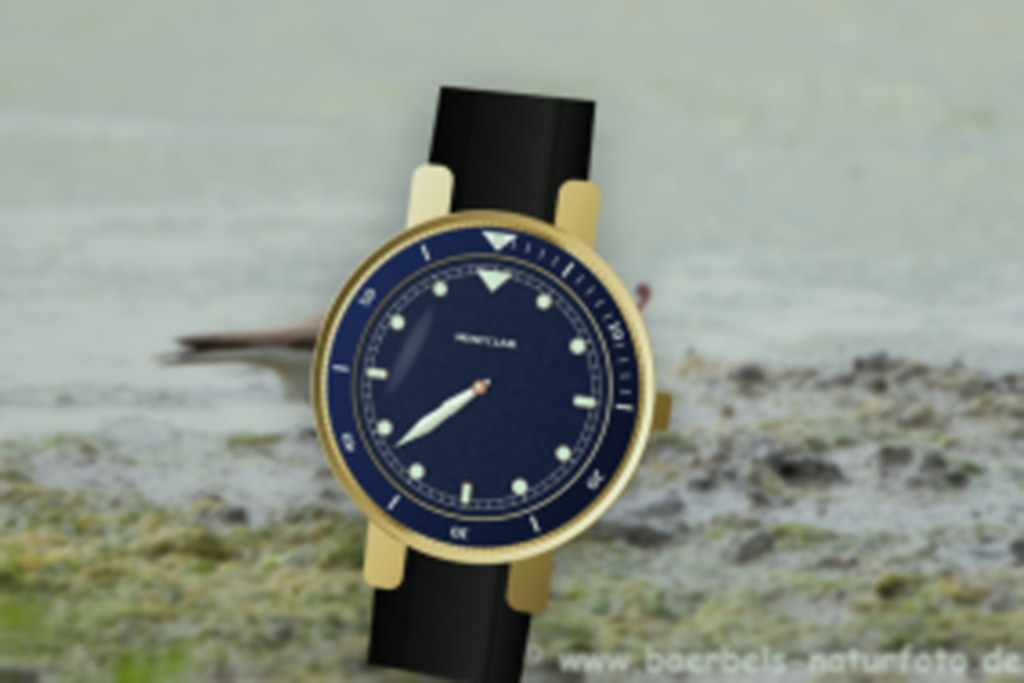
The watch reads h=7 m=38
